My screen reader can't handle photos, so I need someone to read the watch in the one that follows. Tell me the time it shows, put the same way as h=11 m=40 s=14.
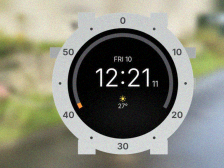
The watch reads h=12 m=21 s=11
